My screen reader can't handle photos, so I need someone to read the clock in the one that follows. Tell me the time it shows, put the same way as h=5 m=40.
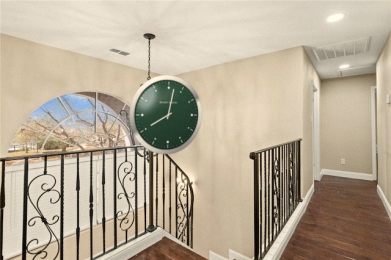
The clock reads h=8 m=2
